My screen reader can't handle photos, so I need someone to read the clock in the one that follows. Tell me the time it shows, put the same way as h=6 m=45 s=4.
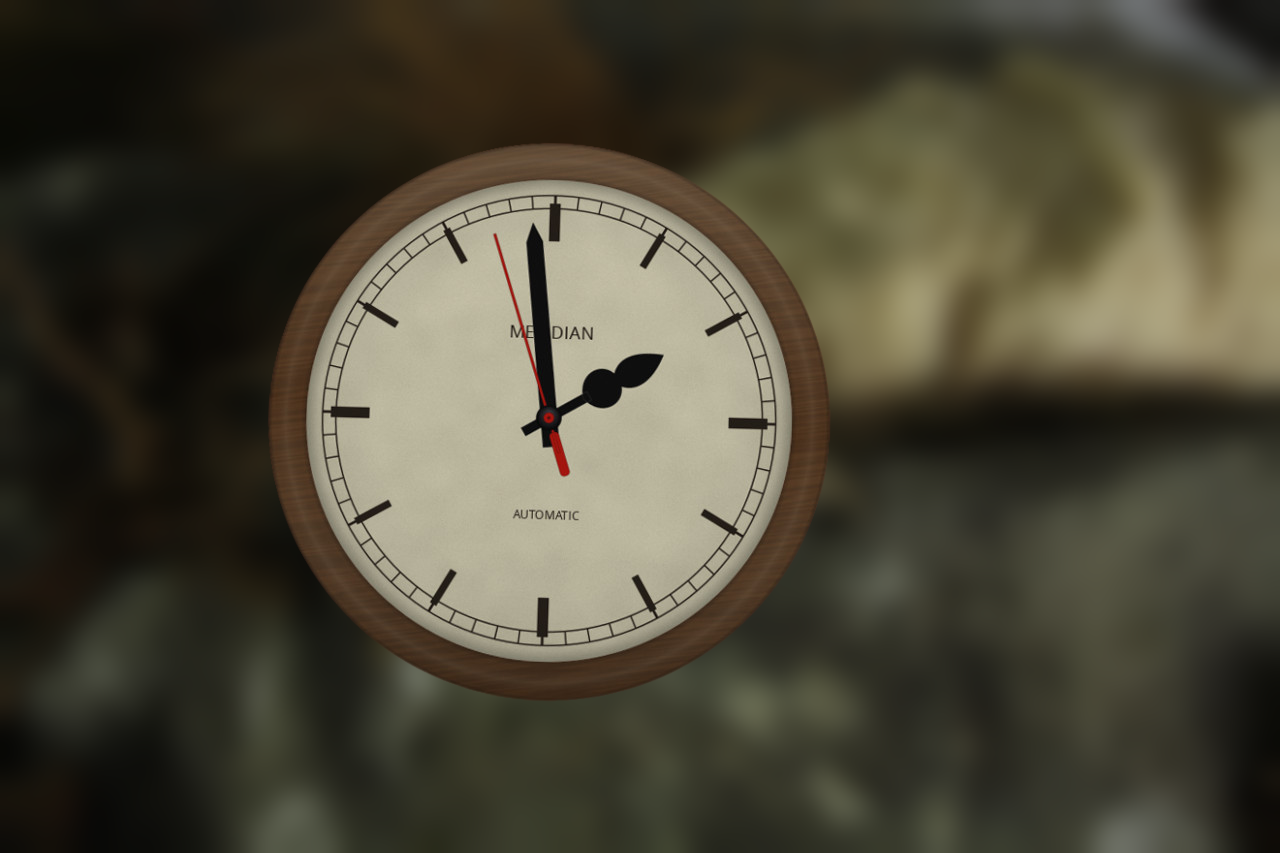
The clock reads h=1 m=58 s=57
